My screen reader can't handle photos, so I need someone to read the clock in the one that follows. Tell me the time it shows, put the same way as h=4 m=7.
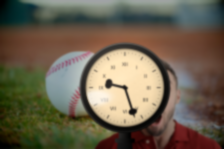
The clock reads h=9 m=27
